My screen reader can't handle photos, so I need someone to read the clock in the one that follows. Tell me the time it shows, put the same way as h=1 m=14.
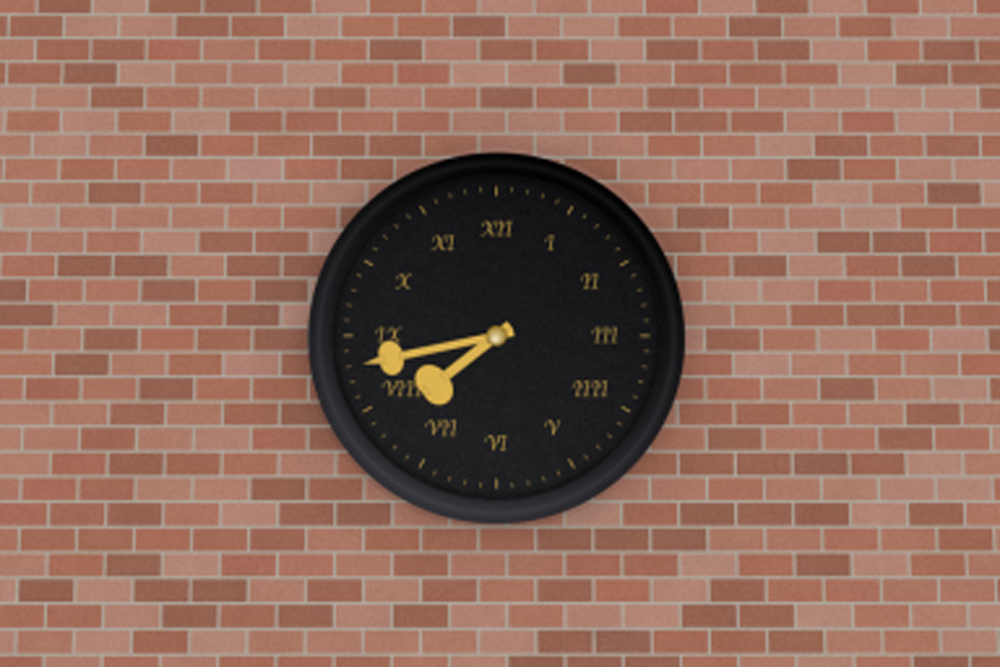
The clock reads h=7 m=43
